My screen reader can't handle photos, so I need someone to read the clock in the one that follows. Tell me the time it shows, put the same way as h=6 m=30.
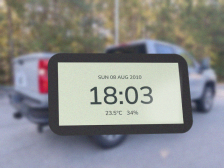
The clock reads h=18 m=3
